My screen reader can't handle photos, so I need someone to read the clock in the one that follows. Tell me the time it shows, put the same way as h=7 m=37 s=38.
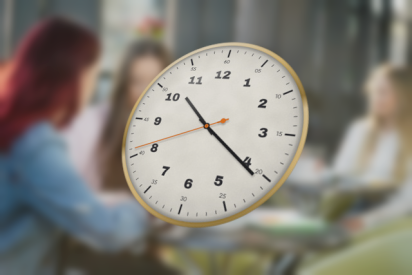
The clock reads h=10 m=20 s=41
